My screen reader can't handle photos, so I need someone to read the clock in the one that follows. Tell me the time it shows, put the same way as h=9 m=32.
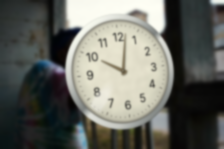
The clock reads h=10 m=2
